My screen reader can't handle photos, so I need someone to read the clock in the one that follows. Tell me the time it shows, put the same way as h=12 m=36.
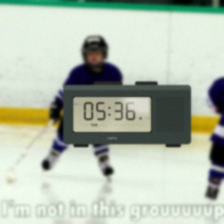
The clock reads h=5 m=36
